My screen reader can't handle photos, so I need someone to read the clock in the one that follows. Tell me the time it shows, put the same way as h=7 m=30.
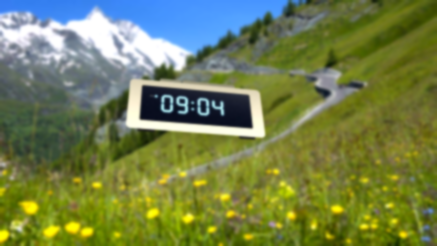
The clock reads h=9 m=4
